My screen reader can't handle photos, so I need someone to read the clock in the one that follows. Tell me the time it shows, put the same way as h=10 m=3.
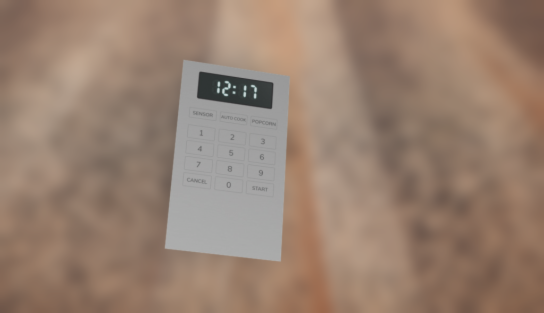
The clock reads h=12 m=17
